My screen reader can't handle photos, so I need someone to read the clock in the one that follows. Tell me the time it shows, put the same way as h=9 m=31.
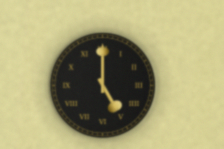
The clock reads h=5 m=0
